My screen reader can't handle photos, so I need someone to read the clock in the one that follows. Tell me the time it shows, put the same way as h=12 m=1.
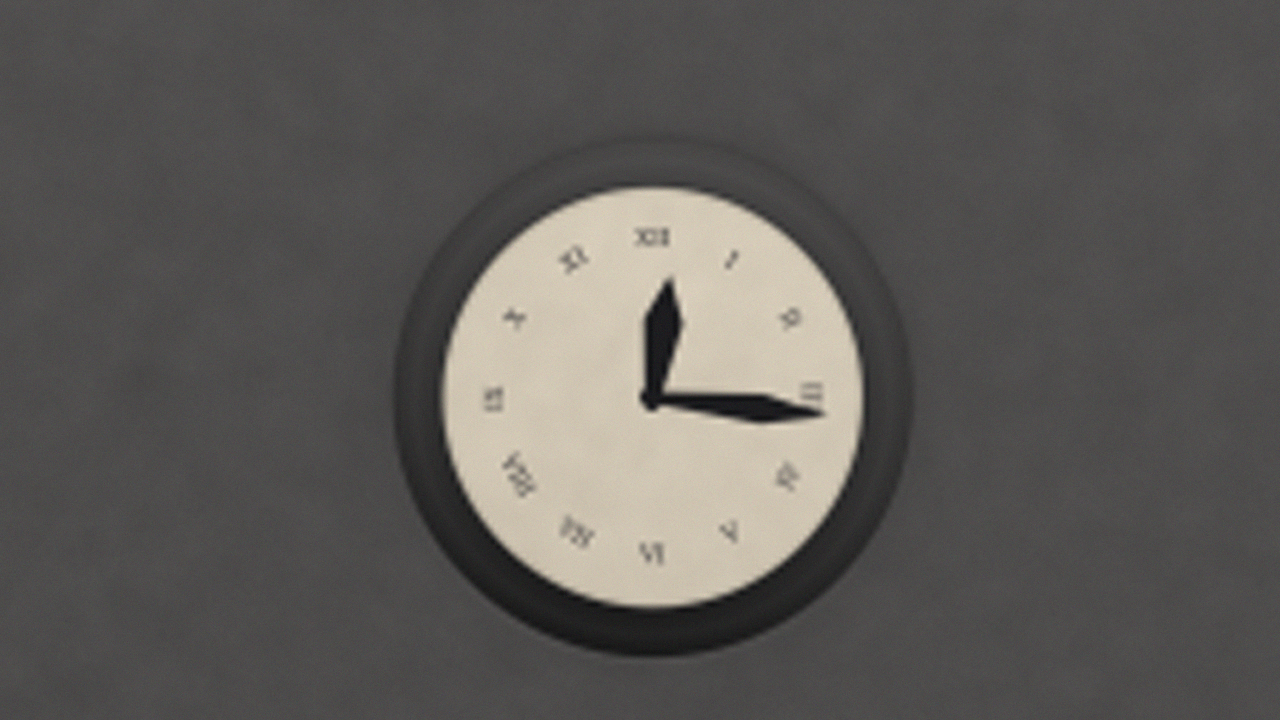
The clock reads h=12 m=16
